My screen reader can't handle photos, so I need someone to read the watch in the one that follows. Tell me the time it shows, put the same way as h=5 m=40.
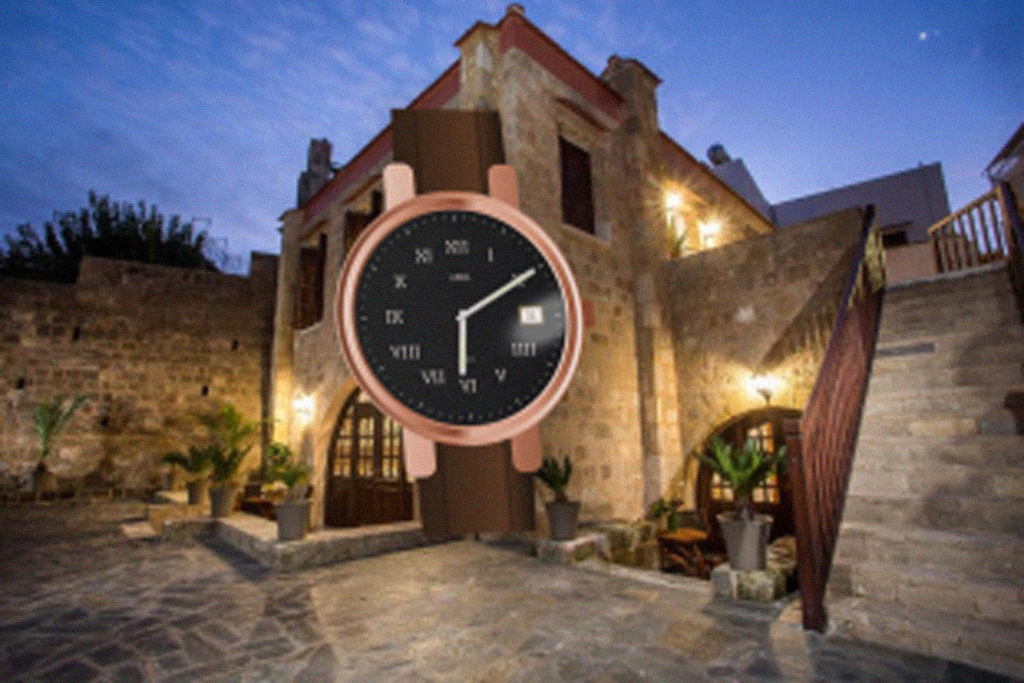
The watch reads h=6 m=10
